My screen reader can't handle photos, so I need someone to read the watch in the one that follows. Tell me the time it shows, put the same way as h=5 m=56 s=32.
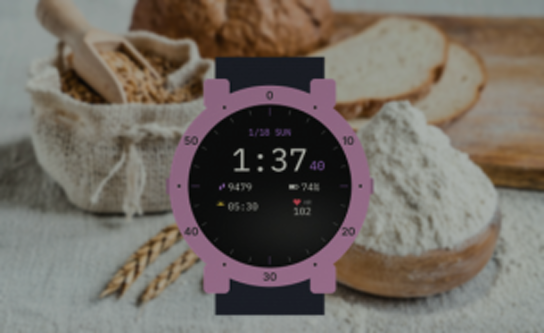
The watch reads h=1 m=37 s=40
